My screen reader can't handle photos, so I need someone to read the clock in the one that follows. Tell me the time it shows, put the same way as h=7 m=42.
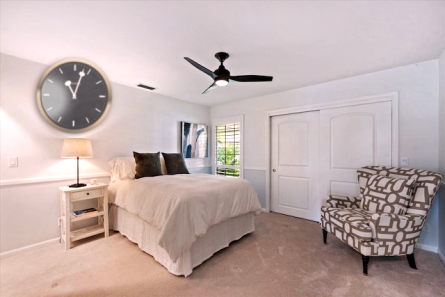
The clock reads h=11 m=3
